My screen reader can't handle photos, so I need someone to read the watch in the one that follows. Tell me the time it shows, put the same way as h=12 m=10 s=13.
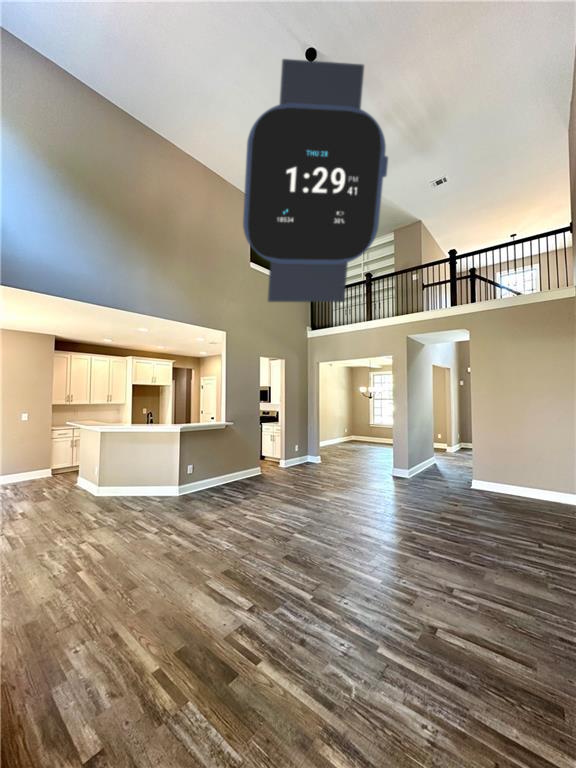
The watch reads h=1 m=29 s=41
